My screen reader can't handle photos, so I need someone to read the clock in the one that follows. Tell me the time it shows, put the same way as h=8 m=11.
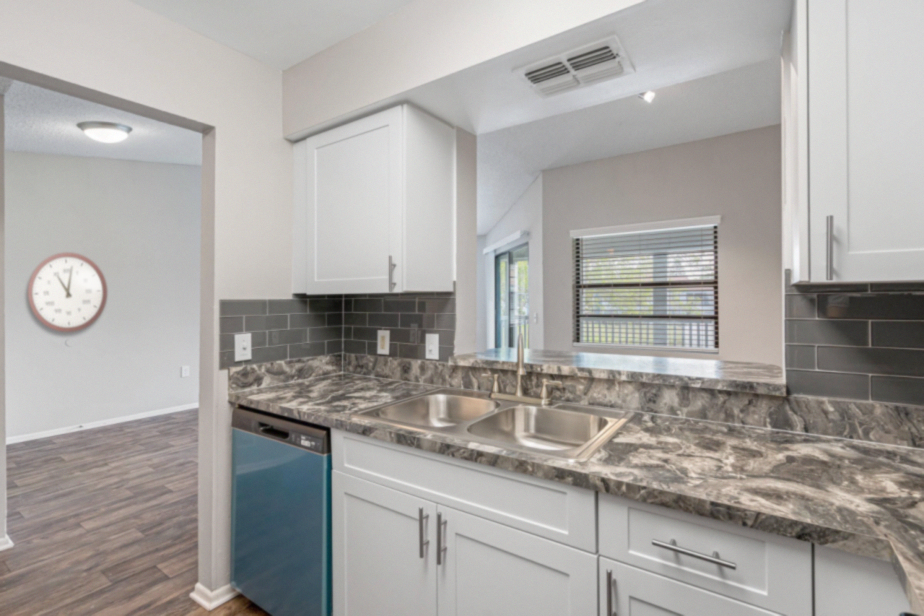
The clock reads h=11 m=2
